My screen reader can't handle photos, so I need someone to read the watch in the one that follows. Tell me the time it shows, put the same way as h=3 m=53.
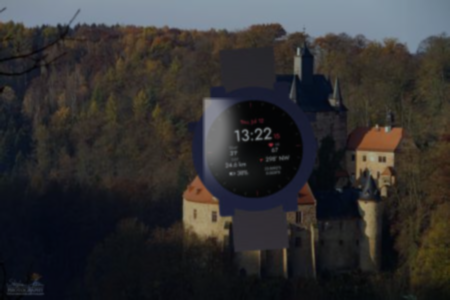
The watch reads h=13 m=22
